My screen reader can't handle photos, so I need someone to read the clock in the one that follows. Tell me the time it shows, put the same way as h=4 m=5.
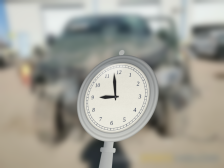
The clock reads h=8 m=58
